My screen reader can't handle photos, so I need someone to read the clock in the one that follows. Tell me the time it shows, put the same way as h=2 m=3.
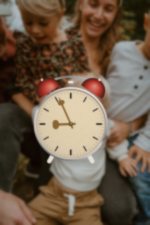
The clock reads h=8 m=56
